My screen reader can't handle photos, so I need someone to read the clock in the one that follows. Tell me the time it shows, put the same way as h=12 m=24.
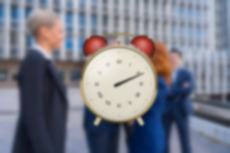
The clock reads h=2 m=11
